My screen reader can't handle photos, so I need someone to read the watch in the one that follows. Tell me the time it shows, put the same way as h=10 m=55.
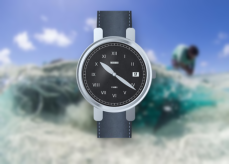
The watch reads h=10 m=21
